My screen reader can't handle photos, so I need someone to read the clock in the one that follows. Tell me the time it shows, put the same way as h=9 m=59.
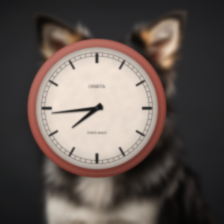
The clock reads h=7 m=44
